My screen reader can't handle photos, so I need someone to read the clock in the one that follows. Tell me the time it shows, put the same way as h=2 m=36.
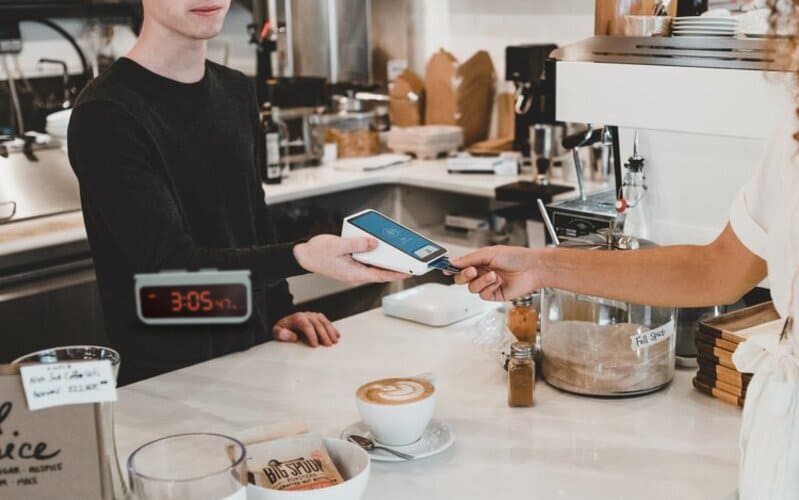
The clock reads h=3 m=5
